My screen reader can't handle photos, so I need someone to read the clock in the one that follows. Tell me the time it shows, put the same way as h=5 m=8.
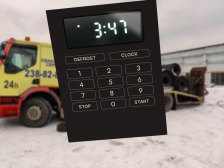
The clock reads h=3 m=47
